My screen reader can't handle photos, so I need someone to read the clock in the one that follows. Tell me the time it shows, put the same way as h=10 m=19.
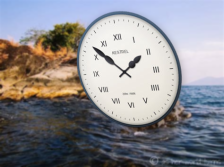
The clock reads h=1 m=52
